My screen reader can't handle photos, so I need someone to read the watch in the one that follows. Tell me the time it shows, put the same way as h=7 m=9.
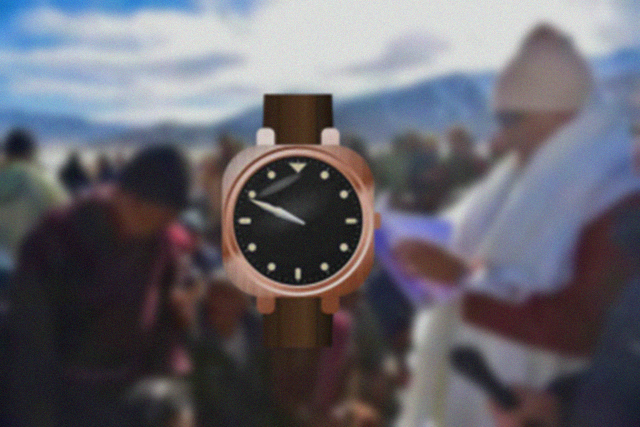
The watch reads h=9 m=49
